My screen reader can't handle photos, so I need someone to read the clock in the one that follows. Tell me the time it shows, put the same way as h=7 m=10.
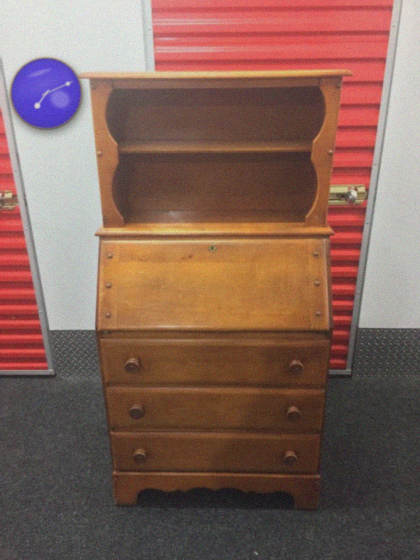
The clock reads h=7 m=11
